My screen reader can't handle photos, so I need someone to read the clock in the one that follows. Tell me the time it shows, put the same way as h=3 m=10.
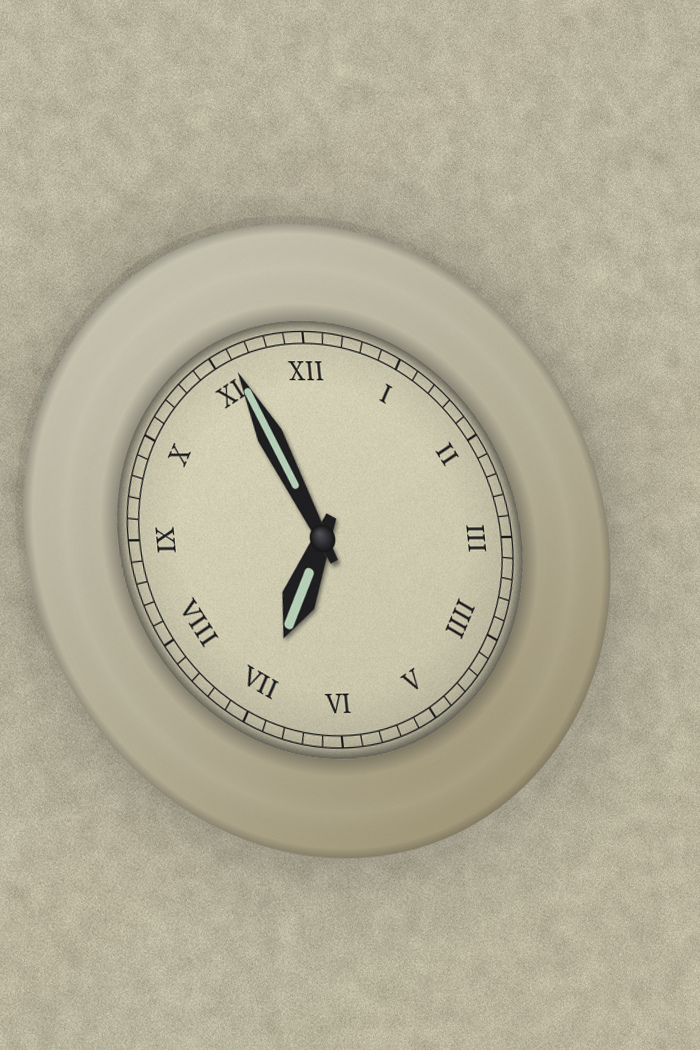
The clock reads h=6 m=56
